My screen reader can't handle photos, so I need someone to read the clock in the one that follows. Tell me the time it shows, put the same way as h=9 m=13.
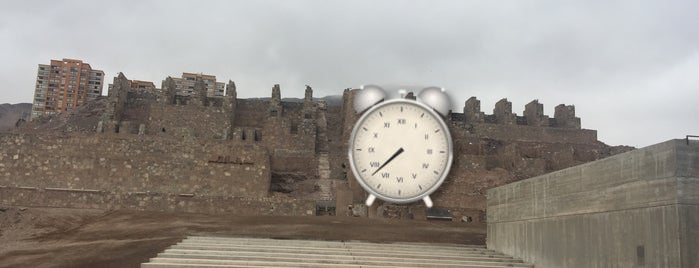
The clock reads h=7 m=38
